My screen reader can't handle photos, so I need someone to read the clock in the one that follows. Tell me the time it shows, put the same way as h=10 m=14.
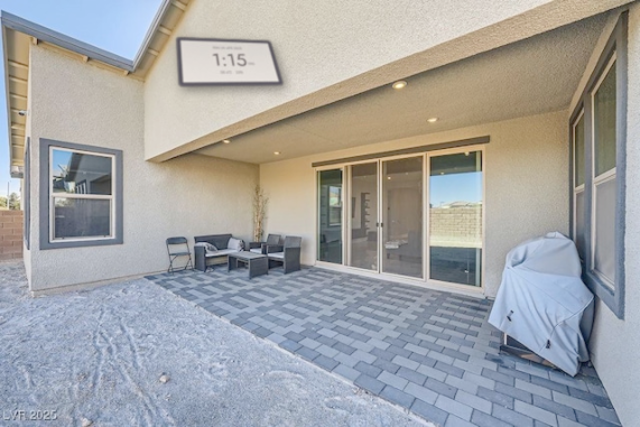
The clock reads h=1 m=15
